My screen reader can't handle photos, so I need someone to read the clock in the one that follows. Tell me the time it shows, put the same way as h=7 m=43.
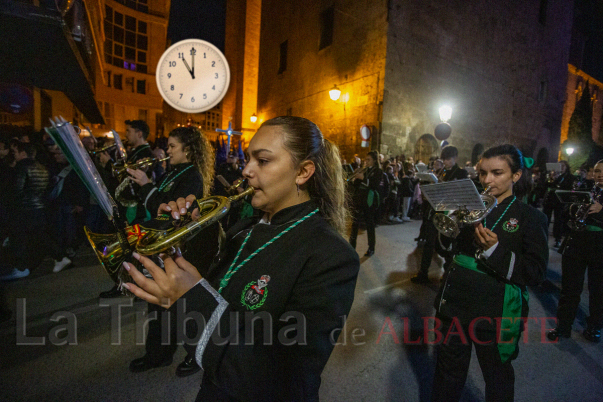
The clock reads h=11 m=0
